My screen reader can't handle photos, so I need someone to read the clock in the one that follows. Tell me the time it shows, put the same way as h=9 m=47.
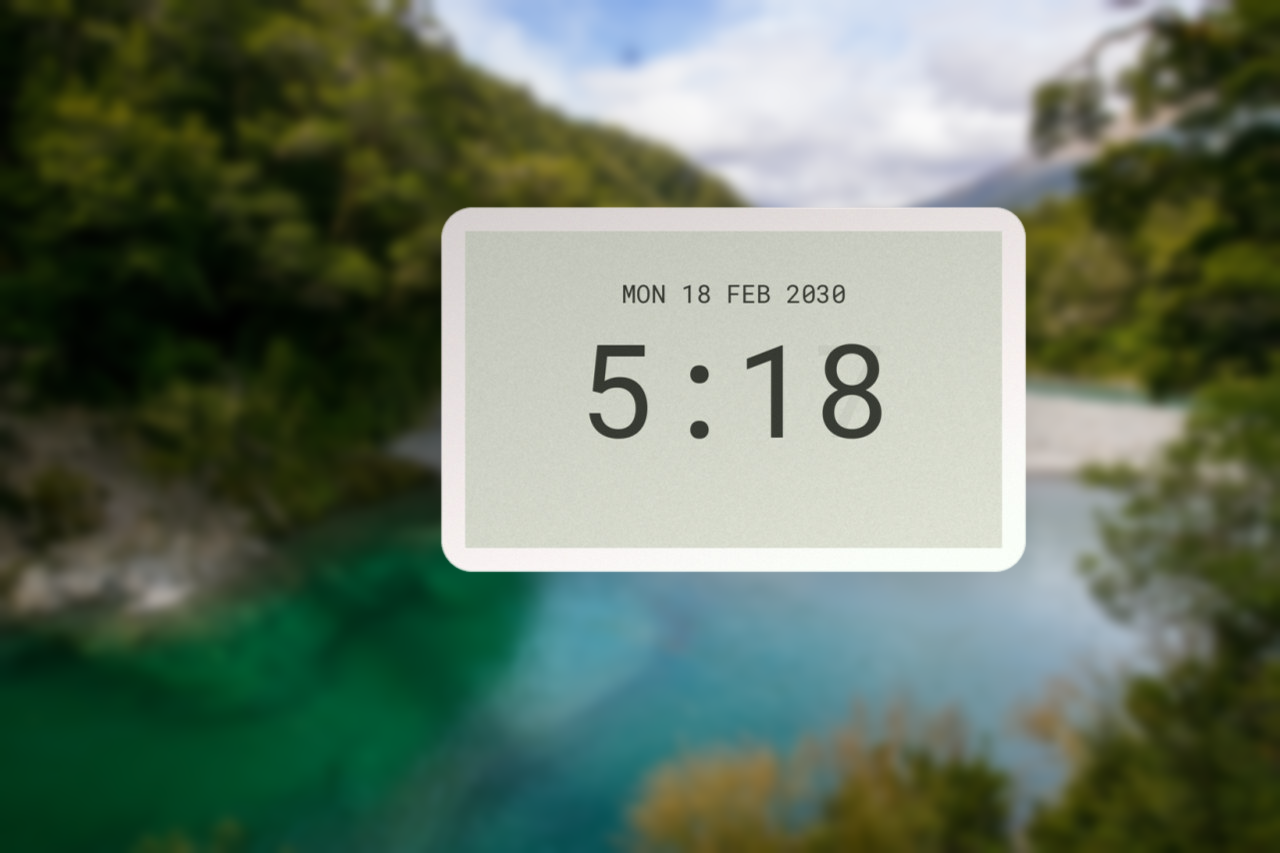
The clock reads h=5 m=18
